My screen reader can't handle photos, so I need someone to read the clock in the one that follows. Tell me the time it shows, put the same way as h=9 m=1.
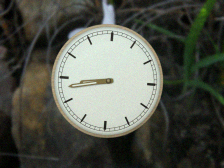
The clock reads h=8 m=43
